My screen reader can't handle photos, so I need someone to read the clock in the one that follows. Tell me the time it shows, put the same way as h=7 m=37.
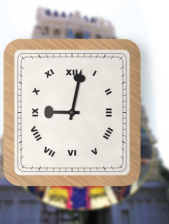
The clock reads h=9 m=2
